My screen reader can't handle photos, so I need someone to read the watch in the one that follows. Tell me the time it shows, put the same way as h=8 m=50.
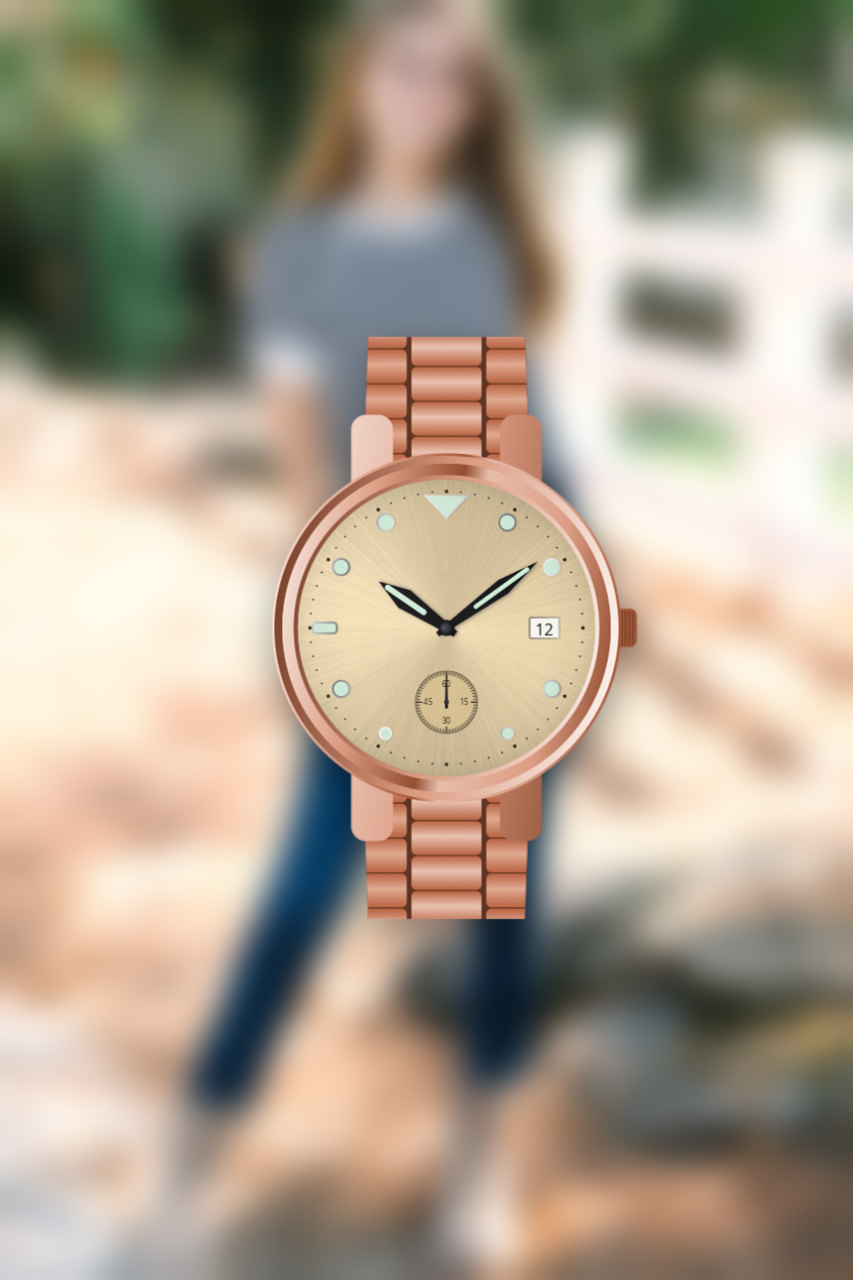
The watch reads h=10 m=9
